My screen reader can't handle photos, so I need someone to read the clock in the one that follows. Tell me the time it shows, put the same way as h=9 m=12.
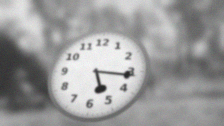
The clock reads h=5 m=16
